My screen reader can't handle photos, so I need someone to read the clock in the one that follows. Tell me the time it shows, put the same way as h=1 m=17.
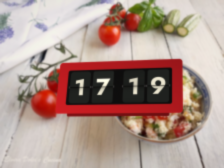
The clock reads h=17 m=19
